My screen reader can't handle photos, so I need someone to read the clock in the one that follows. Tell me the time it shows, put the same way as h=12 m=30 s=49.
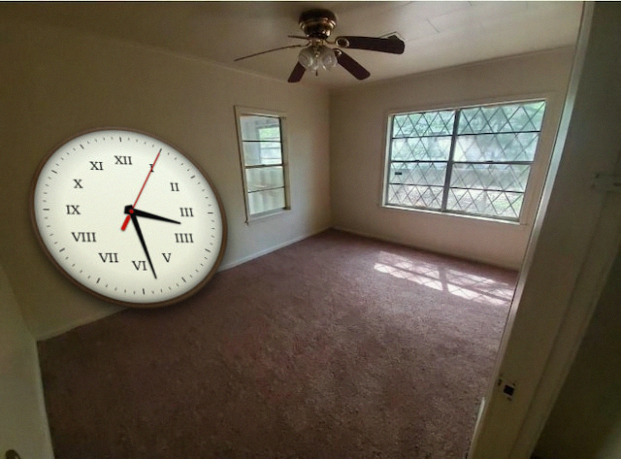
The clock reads h=3 m=28 s=5
